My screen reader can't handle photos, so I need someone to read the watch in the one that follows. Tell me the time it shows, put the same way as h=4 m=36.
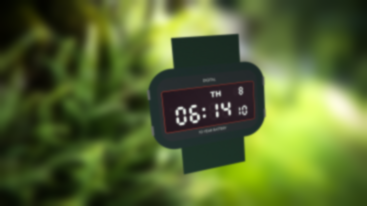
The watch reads h=6 m=14
